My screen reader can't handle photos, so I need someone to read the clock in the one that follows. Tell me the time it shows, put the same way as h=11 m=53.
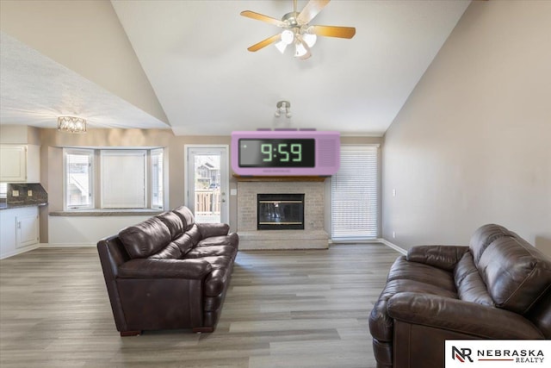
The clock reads h=9 m=59
